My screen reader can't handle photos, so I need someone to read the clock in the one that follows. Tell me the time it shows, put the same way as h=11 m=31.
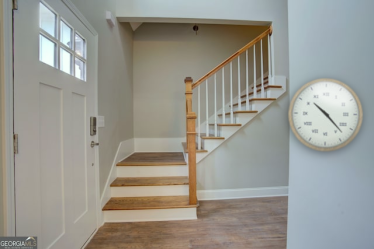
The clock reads h=10 m=23
